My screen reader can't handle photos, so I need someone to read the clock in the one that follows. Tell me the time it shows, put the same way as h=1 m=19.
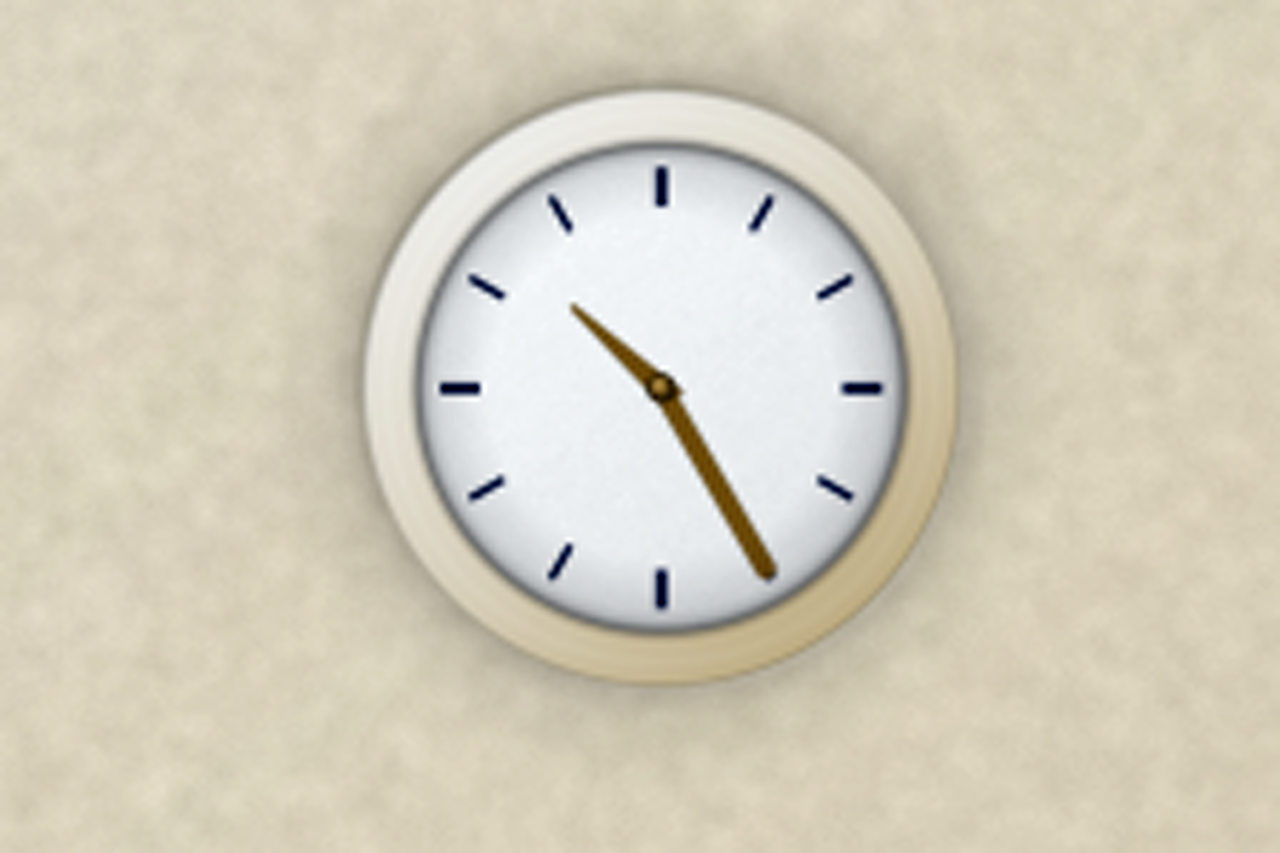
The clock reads h=10 m=25
